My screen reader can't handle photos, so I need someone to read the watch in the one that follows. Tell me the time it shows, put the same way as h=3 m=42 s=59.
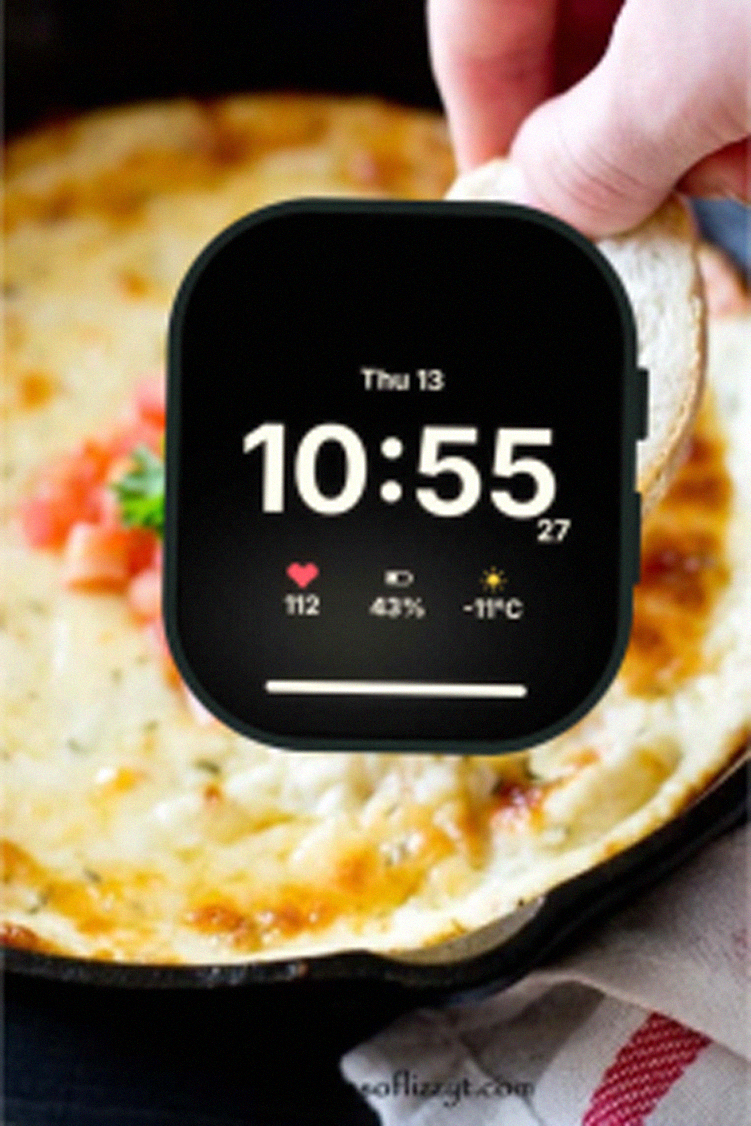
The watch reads h=10 m=55 s=27
